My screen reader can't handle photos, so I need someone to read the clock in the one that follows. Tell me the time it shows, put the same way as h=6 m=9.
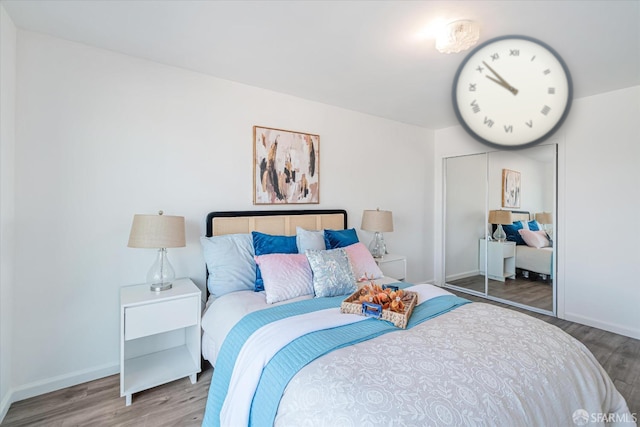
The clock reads h=9 m=52
